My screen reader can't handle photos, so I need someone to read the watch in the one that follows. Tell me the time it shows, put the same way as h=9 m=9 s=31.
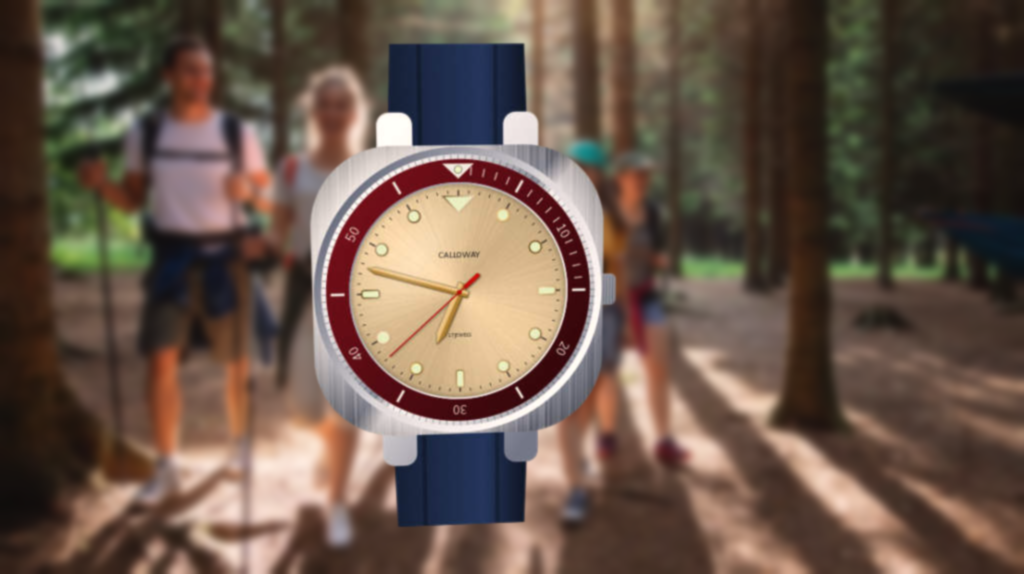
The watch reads h=6 m=47 s=38
